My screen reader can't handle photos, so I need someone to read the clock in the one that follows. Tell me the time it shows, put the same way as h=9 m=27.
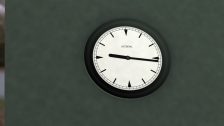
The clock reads h=9 m=16
